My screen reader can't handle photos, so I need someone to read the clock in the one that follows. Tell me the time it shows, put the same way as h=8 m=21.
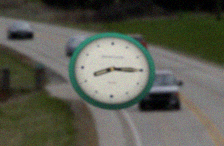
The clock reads h=8 m=15
